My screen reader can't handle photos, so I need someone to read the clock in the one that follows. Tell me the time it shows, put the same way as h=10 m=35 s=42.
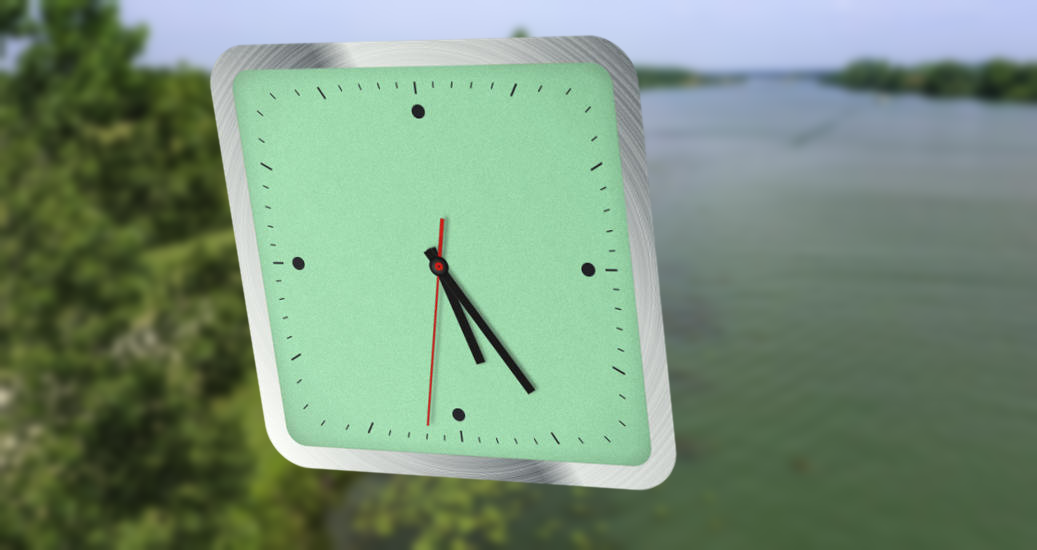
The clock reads h=5 m=24 s=32
